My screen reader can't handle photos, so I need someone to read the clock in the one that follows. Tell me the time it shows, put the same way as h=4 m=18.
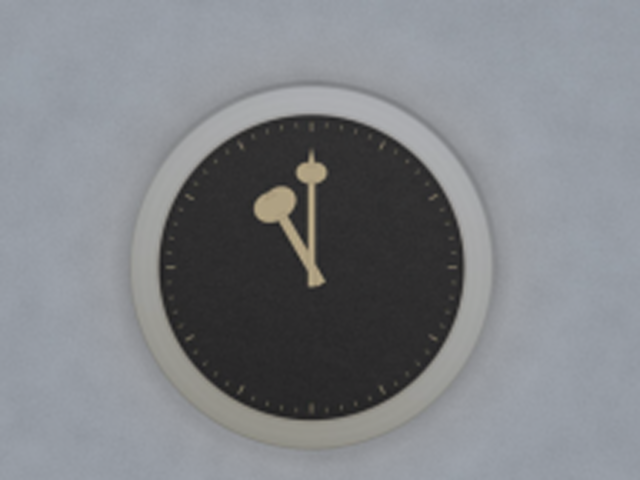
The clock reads h=11 m=0
